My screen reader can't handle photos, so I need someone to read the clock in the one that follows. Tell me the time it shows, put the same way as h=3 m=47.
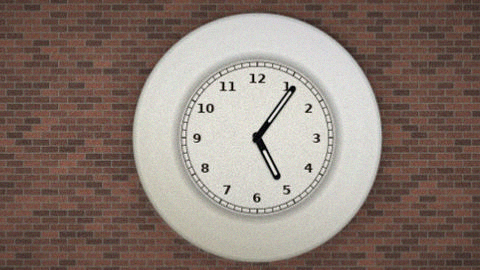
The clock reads h=5 m=6
